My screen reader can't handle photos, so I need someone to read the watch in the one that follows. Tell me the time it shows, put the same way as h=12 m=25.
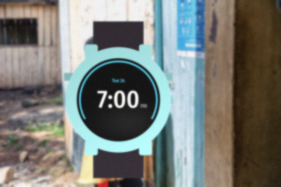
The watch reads h=7 m=0
